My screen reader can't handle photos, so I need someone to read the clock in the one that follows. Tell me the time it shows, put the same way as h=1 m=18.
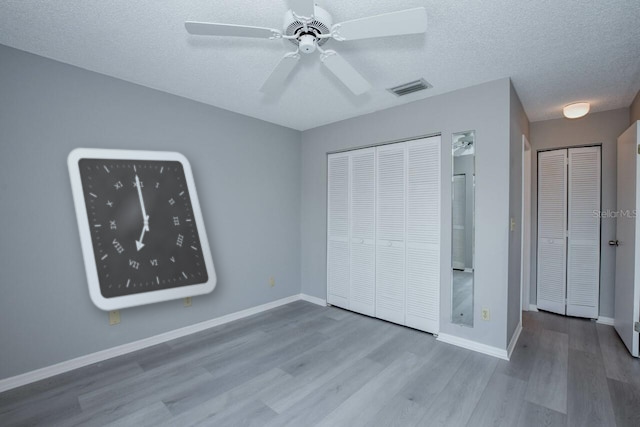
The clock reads h=7 m=0
